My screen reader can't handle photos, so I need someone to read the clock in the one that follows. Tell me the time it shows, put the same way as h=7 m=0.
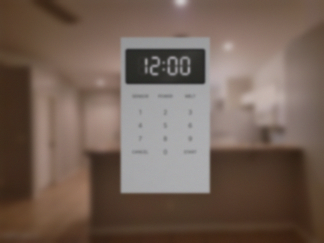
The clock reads h=12 m=0
